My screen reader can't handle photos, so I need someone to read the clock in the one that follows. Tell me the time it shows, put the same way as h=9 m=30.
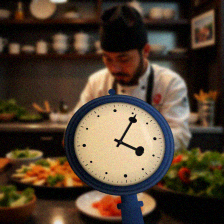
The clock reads h=4 m=6
